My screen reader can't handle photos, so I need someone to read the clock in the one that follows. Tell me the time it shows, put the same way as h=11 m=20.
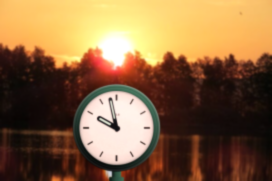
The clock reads h=9 m=58
